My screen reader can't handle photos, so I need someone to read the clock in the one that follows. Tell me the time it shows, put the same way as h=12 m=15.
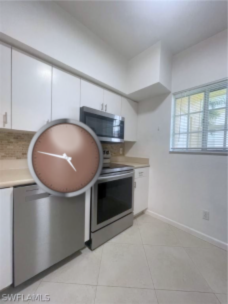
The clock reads h=4 m=47
